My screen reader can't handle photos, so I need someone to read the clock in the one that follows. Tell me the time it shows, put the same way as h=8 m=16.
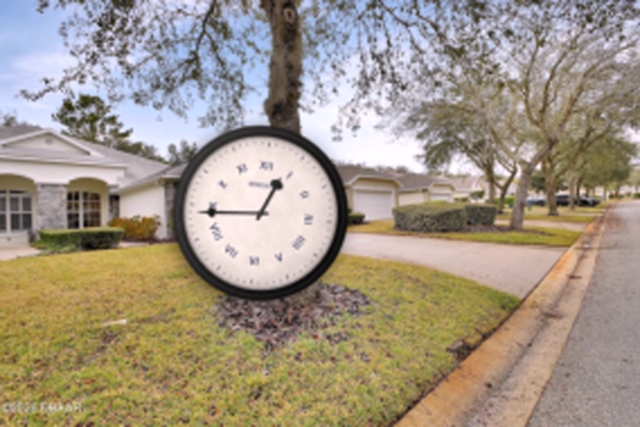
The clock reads h=12 m=44
